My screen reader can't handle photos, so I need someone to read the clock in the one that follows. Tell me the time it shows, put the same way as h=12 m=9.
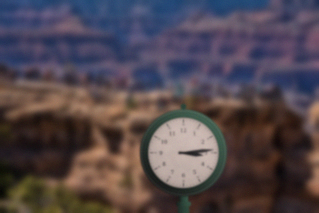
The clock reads h=3 m=14
